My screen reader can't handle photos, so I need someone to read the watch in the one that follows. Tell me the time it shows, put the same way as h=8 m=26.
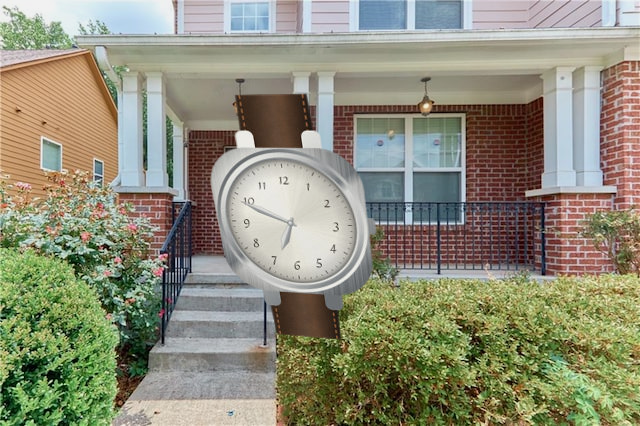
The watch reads h=6 m=49
